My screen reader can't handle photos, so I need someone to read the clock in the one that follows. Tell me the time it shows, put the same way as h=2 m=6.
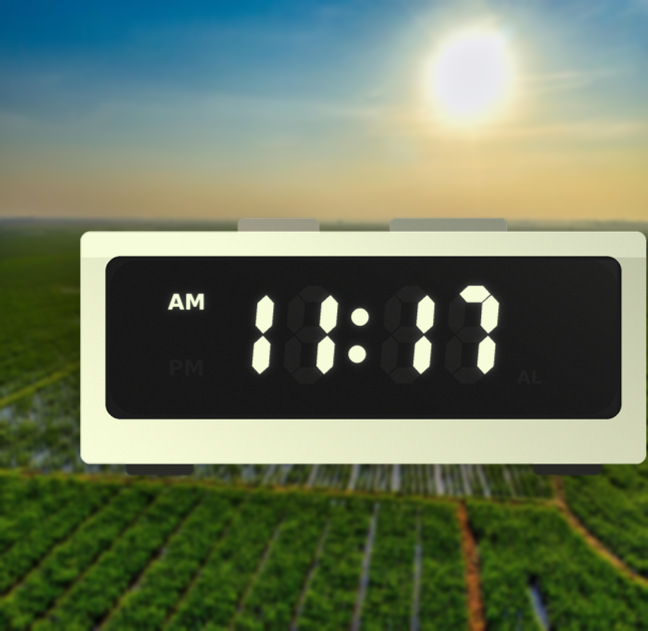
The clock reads h=11 m=17
